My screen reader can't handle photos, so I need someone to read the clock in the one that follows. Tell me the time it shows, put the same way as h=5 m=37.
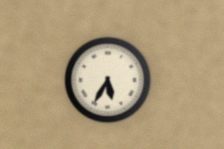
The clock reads h=5 m=35
